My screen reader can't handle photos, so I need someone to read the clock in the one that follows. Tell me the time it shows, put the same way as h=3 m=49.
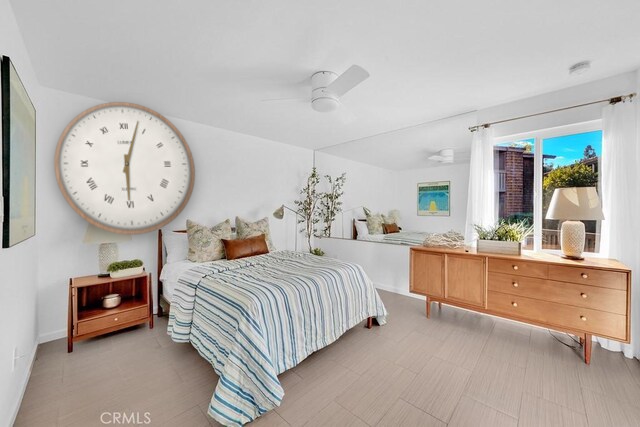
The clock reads h=6 m=3
